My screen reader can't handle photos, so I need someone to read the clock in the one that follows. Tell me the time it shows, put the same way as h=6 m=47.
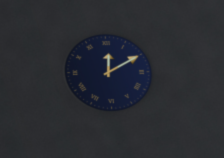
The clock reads h=12 m=10
